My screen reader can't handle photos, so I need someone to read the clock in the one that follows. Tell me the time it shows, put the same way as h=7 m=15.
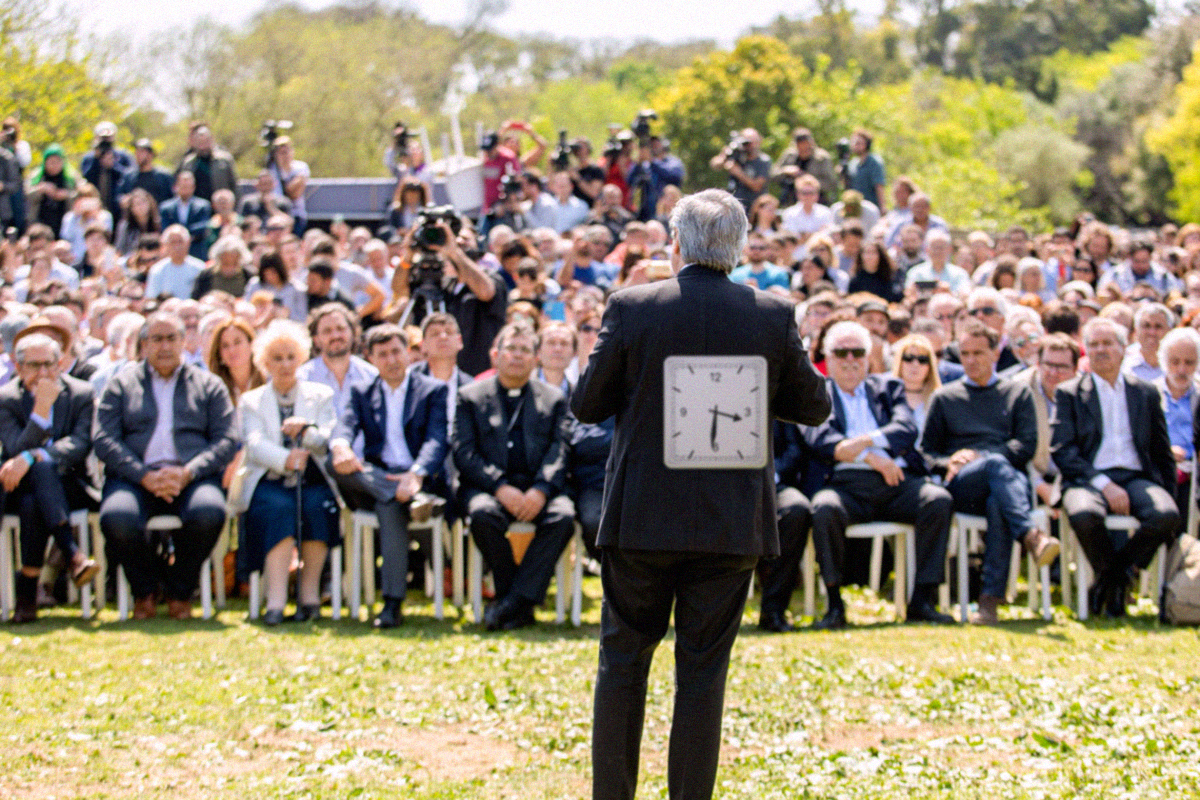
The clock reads h=3 m=31
